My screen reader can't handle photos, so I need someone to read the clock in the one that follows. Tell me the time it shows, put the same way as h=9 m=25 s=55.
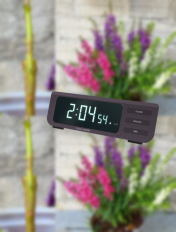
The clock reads h=2 m=4 s=54
